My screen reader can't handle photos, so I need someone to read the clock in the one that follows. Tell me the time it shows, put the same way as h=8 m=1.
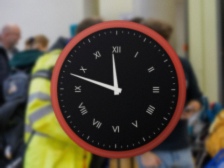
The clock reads h=11 m=48
